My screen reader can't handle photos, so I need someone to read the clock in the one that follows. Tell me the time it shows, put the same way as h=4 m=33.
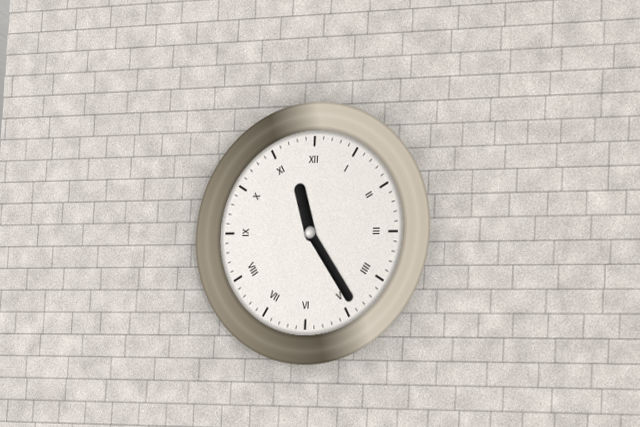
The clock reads h=11 m=24
